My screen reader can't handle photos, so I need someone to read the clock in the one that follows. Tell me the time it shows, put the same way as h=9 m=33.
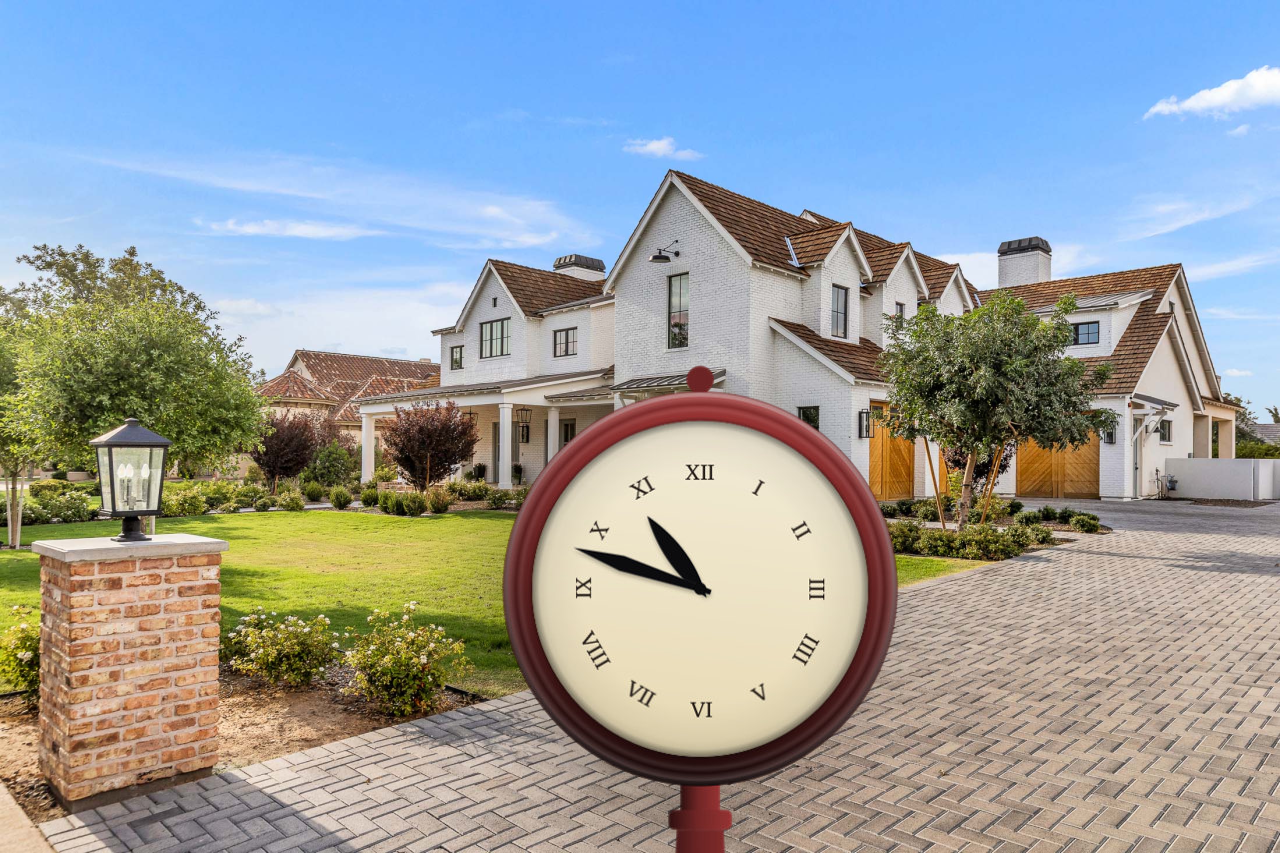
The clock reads h=10 m=48
